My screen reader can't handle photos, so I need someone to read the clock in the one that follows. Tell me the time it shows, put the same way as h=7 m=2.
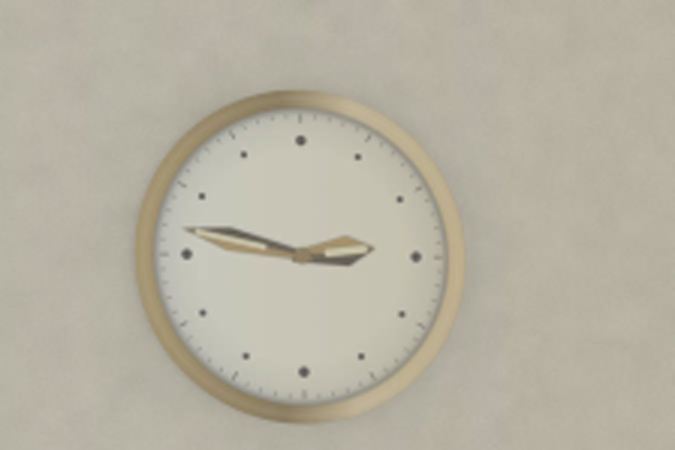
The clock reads h=2 m=47
